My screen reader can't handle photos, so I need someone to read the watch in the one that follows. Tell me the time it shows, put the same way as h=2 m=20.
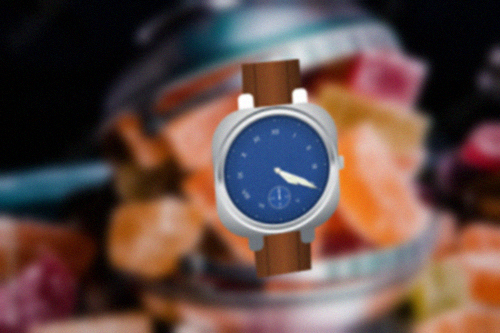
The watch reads h=4 m=20
